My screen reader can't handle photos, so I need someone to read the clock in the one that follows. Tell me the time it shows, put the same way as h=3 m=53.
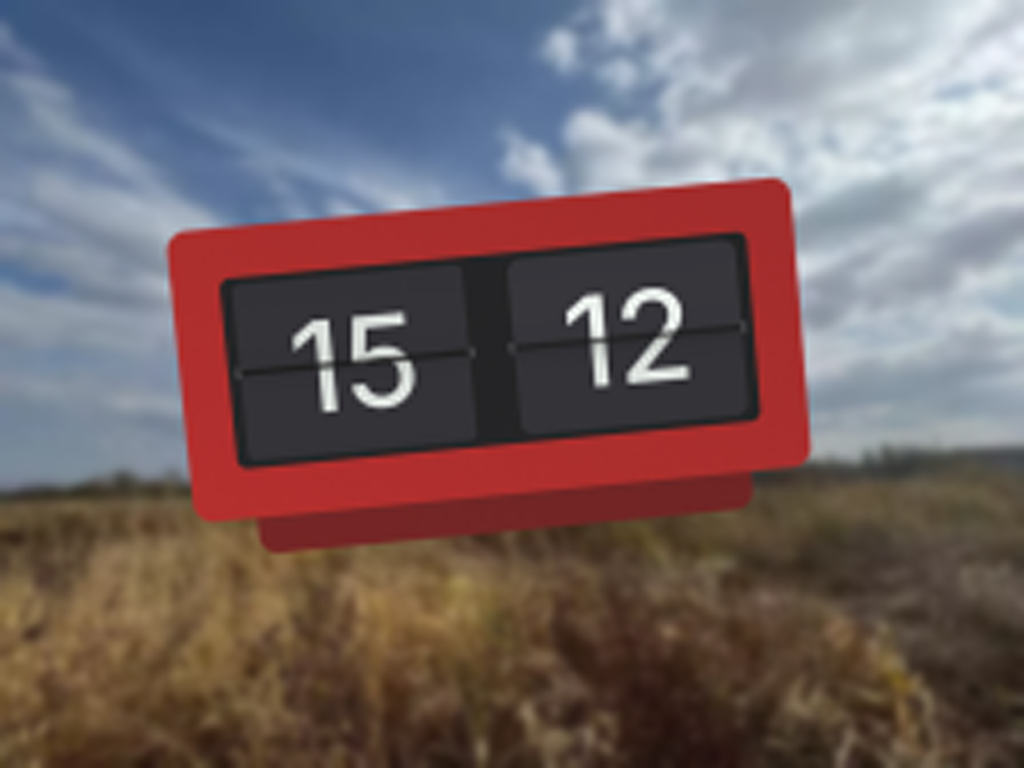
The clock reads h=15 m=12
